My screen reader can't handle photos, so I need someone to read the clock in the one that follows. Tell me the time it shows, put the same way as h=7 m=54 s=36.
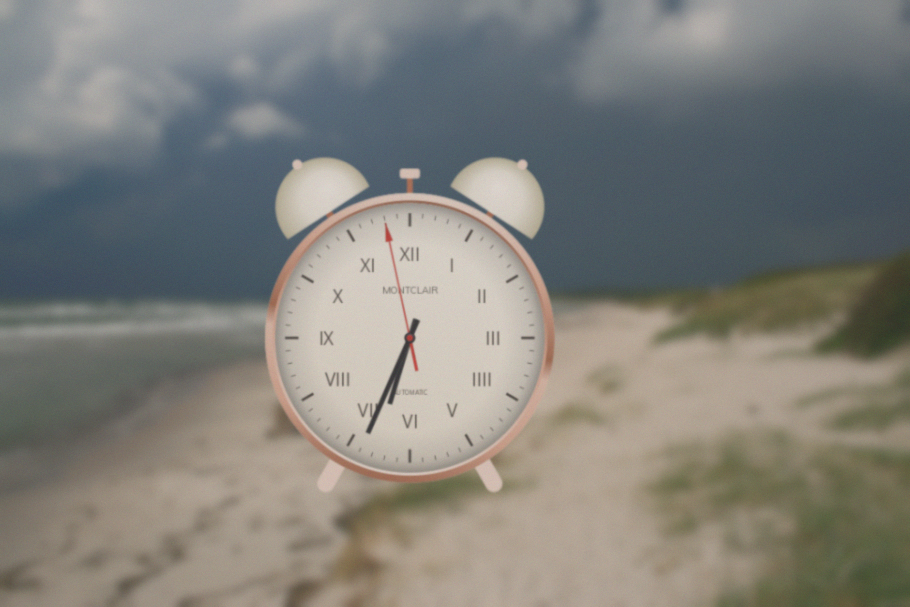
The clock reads h=6 m=33 s=58
